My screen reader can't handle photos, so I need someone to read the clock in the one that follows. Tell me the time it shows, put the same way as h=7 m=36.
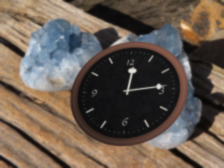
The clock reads h=12 m=14
